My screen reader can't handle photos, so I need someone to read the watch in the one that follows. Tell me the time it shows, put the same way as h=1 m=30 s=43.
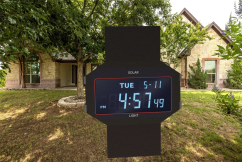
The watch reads h=4 m=57 s=49
